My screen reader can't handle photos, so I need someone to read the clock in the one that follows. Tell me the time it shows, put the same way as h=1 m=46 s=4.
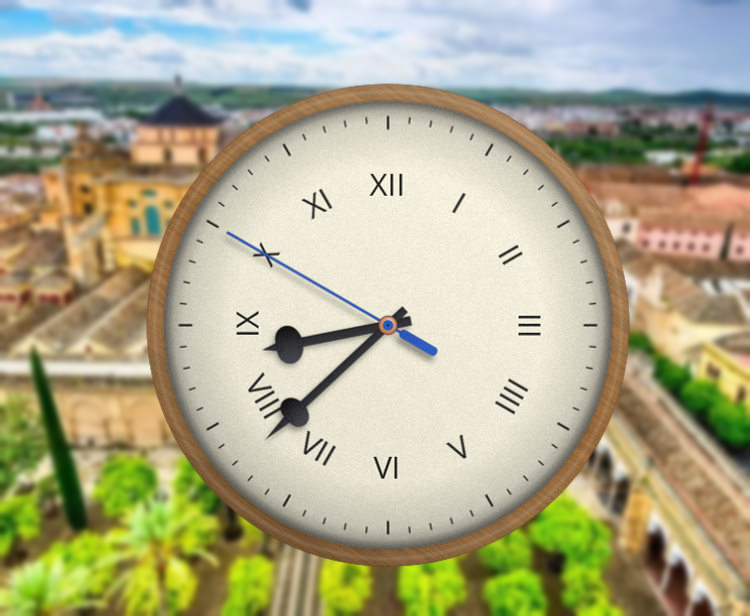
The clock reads h=8 m=37 s=50
